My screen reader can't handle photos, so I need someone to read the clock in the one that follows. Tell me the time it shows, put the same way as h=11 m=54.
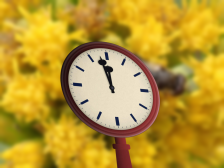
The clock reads h=11 m=58
